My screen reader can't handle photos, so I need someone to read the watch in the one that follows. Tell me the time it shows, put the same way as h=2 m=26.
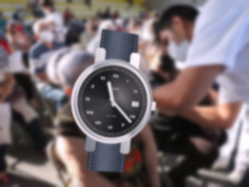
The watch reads h=11 m=22
